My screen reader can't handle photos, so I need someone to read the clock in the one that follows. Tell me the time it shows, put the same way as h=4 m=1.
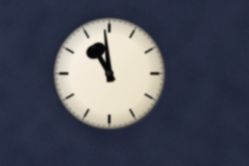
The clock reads h=10 m=59
